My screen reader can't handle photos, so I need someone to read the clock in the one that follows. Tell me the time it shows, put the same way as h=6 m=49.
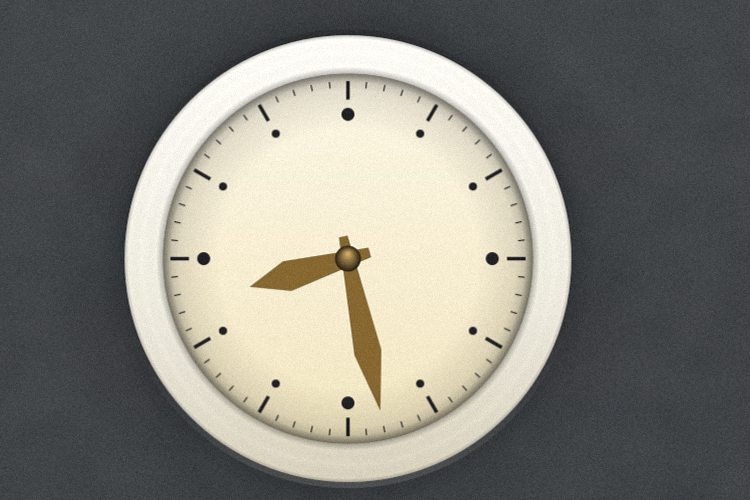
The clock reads h=8 m=28
